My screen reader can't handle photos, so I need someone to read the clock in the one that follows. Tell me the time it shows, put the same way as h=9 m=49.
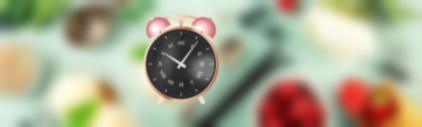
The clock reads h=10 m=6
